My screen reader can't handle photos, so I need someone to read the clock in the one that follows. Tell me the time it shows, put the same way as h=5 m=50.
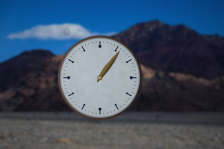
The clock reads h=1 m=6
